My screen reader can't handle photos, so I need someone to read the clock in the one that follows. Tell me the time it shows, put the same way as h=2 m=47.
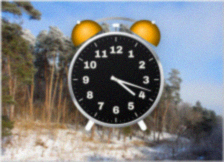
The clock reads h=4 m=18
